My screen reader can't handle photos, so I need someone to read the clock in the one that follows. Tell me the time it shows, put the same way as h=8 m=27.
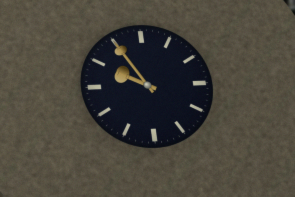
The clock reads h=9 m=55
